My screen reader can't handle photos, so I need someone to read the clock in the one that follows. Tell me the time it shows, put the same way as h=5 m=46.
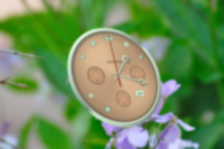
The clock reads h=1 m=18
